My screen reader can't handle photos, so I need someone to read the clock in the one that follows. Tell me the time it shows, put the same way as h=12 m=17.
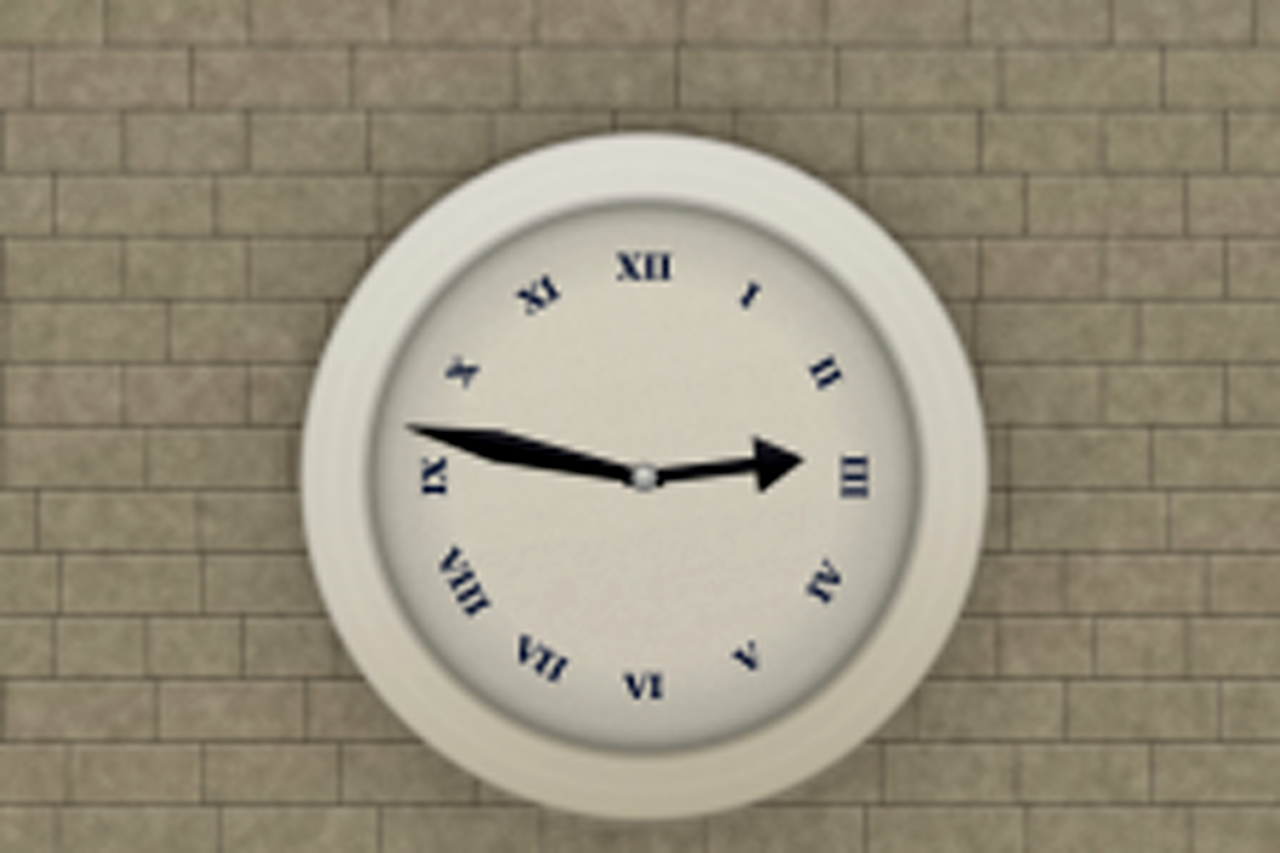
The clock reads h=2 m=47
